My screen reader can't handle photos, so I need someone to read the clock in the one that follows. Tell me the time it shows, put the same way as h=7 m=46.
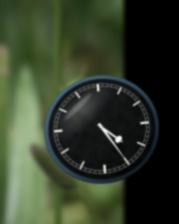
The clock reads h=4 m=25
